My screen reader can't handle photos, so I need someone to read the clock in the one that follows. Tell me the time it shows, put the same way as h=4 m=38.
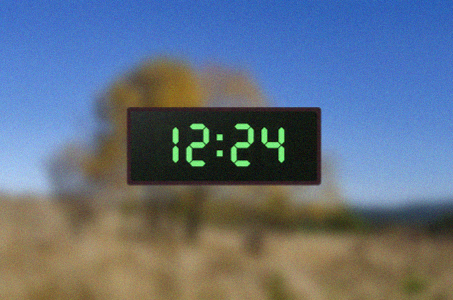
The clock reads h=12 m=24
